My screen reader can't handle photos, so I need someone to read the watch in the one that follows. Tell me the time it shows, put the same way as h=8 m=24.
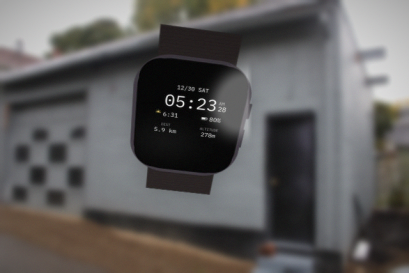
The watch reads h=5 m=23
